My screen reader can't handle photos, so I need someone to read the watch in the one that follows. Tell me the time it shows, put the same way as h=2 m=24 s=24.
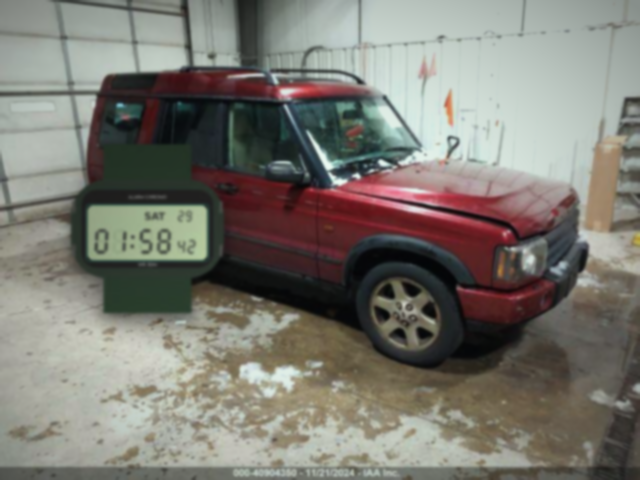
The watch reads h=1 m=58 s=42
